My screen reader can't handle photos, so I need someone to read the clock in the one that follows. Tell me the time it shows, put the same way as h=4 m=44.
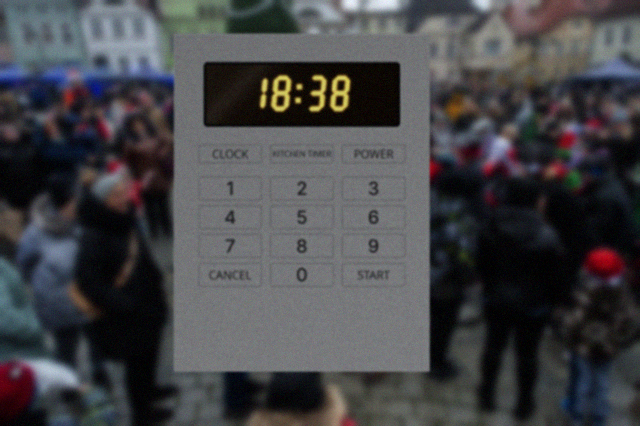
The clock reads h=18 m=38
